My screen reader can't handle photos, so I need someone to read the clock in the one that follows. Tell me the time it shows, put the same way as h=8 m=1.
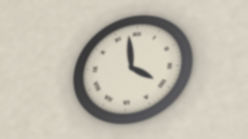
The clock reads h=3 m=58
